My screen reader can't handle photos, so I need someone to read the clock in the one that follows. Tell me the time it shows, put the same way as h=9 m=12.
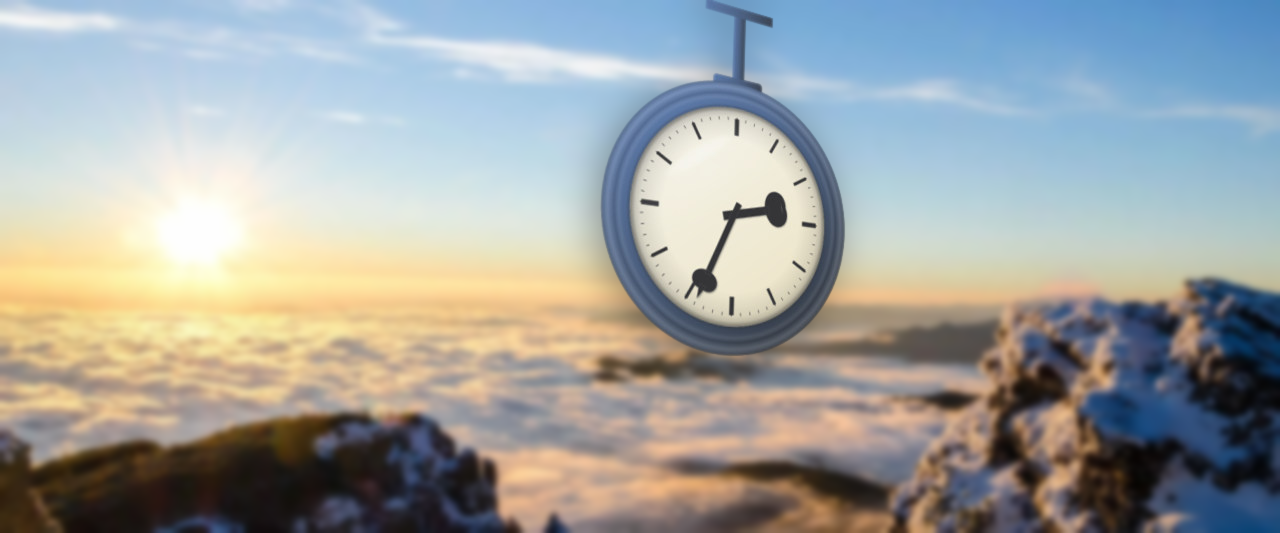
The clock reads h=2 m=34
